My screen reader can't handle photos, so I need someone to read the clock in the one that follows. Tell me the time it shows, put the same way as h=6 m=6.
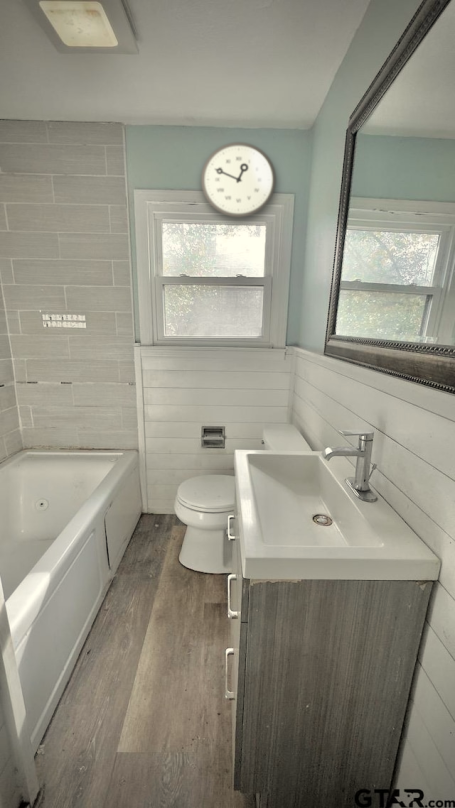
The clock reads h=12 m=49
